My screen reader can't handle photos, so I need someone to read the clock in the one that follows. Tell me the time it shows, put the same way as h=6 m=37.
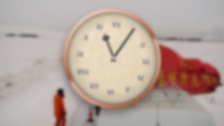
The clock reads h=11 m=5
